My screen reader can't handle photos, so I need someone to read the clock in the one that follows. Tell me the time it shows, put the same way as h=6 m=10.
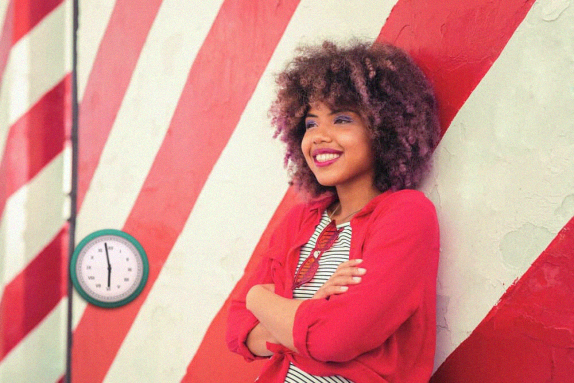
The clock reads h=5 m=58
